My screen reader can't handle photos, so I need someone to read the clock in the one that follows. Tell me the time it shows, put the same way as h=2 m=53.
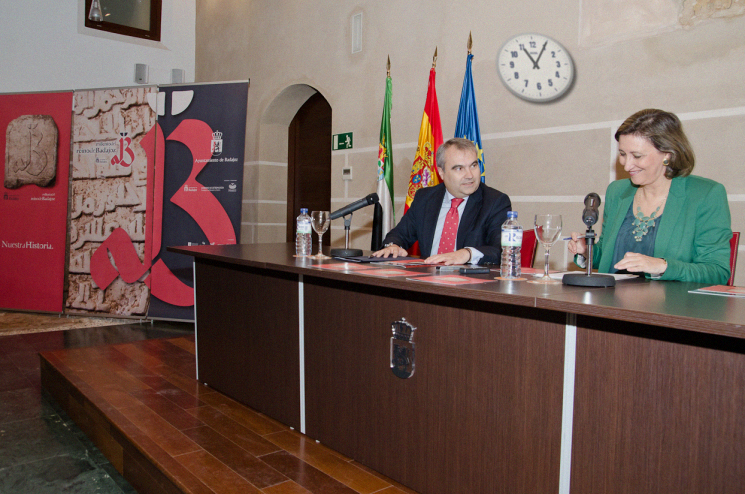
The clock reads h=11 m=5
